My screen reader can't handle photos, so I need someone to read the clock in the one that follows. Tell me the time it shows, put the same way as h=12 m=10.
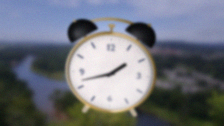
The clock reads h=1 m=42
